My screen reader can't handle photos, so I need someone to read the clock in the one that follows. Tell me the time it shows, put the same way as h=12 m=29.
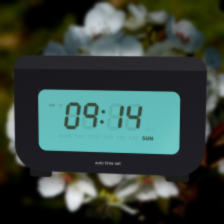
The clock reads h=9 m=14
